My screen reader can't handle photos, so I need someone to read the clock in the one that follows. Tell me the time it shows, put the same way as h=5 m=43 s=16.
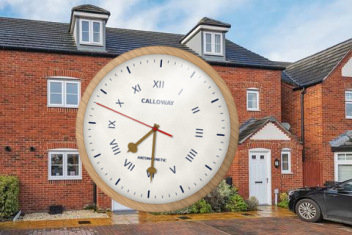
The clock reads h=7 m=29 s=48
